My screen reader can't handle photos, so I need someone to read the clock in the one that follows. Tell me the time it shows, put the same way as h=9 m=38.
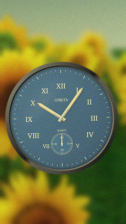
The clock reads h=10 m=6
